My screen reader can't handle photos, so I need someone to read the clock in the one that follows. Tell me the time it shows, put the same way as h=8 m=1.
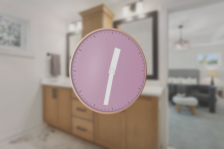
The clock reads h=12 m=32
